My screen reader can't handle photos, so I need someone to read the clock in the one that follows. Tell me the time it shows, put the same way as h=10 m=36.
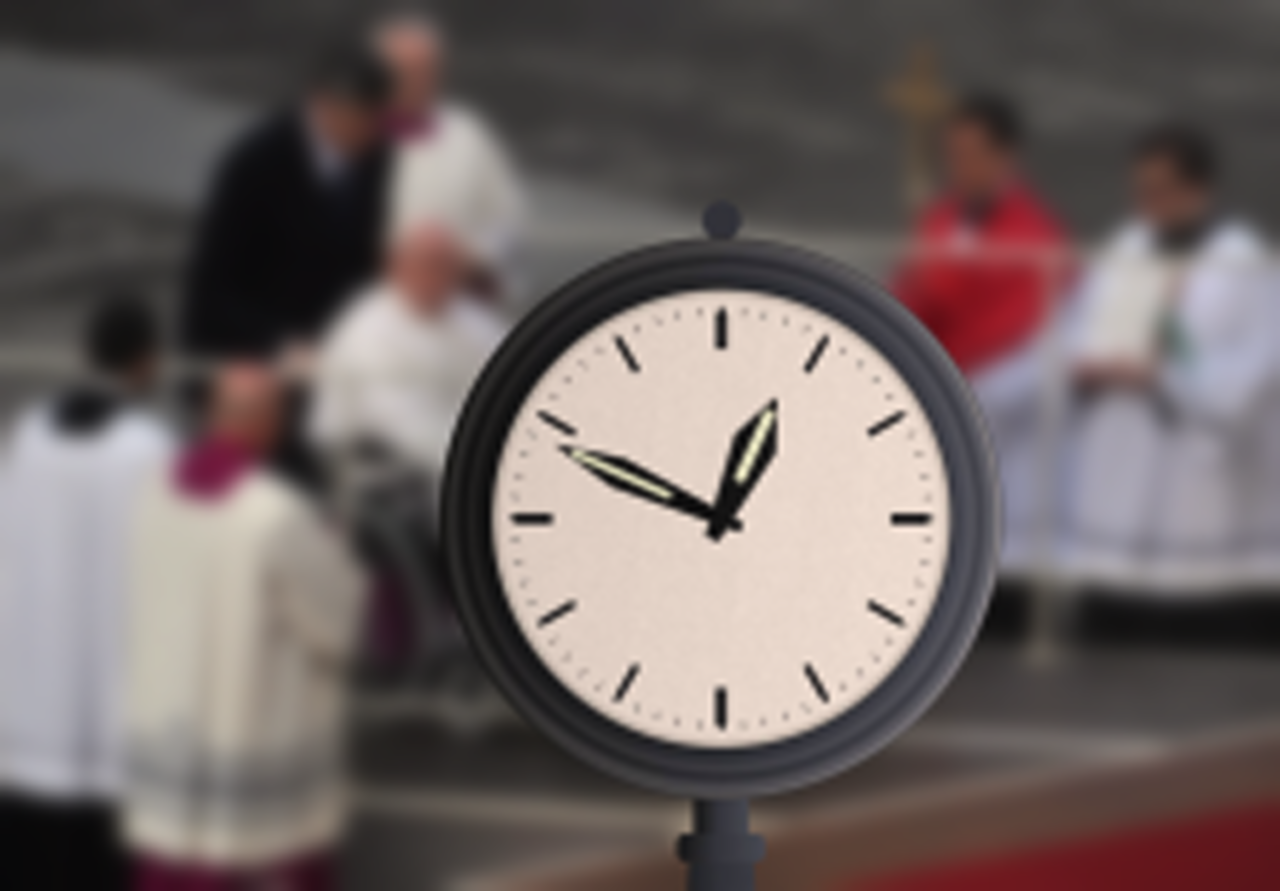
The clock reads h=12 m=49
